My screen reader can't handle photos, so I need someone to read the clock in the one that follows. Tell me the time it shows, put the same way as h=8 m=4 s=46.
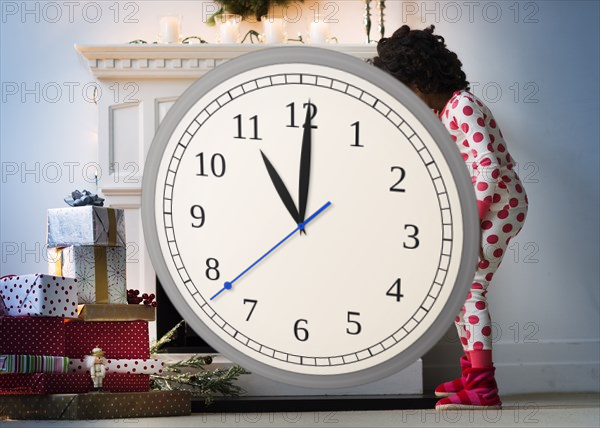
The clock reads h=11 m=0 s=38
